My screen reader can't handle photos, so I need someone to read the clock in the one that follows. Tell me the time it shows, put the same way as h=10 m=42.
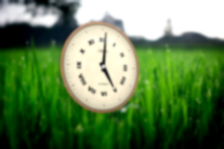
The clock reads h=5 m=1
